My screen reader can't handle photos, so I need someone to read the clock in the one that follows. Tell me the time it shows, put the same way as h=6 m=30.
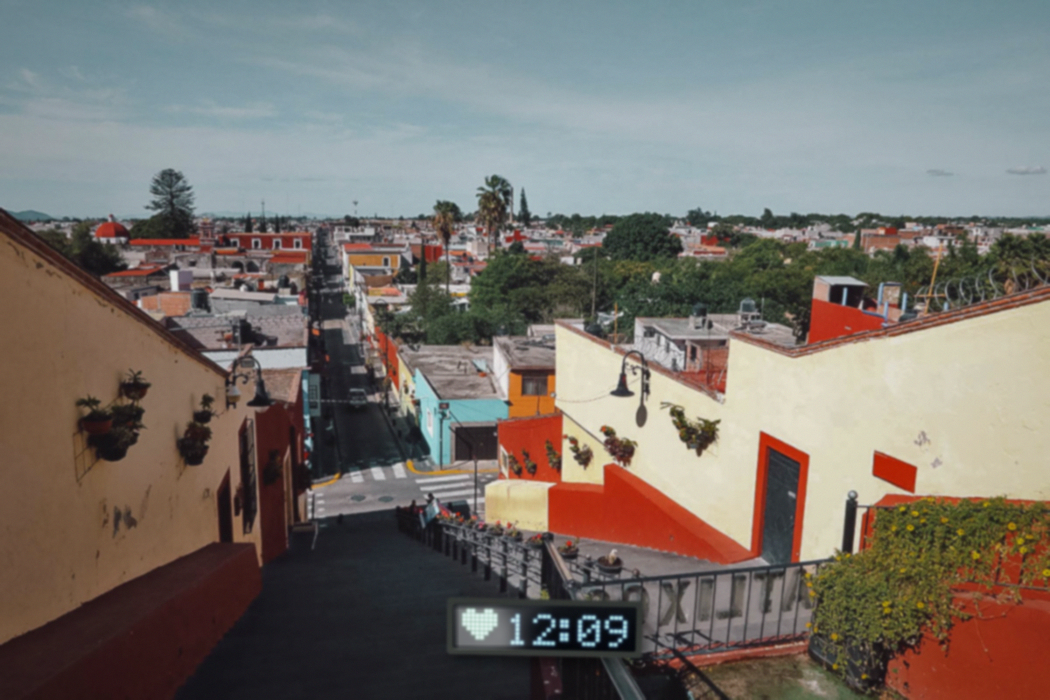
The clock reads h=12 m=9
